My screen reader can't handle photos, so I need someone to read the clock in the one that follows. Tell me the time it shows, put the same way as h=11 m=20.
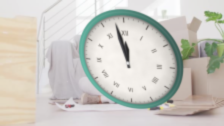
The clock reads h=11 m=58
